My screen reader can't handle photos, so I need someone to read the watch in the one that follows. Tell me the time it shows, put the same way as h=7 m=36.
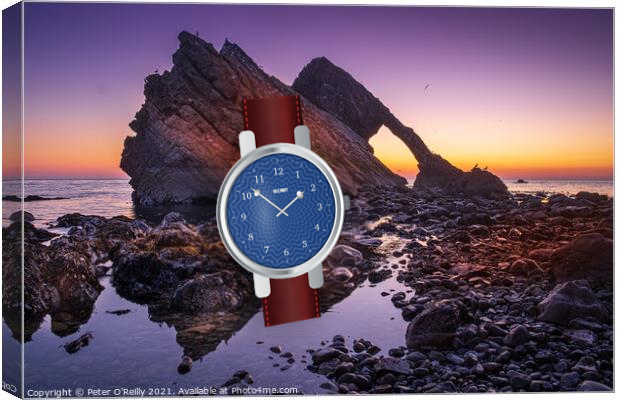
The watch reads h=1 m=52
